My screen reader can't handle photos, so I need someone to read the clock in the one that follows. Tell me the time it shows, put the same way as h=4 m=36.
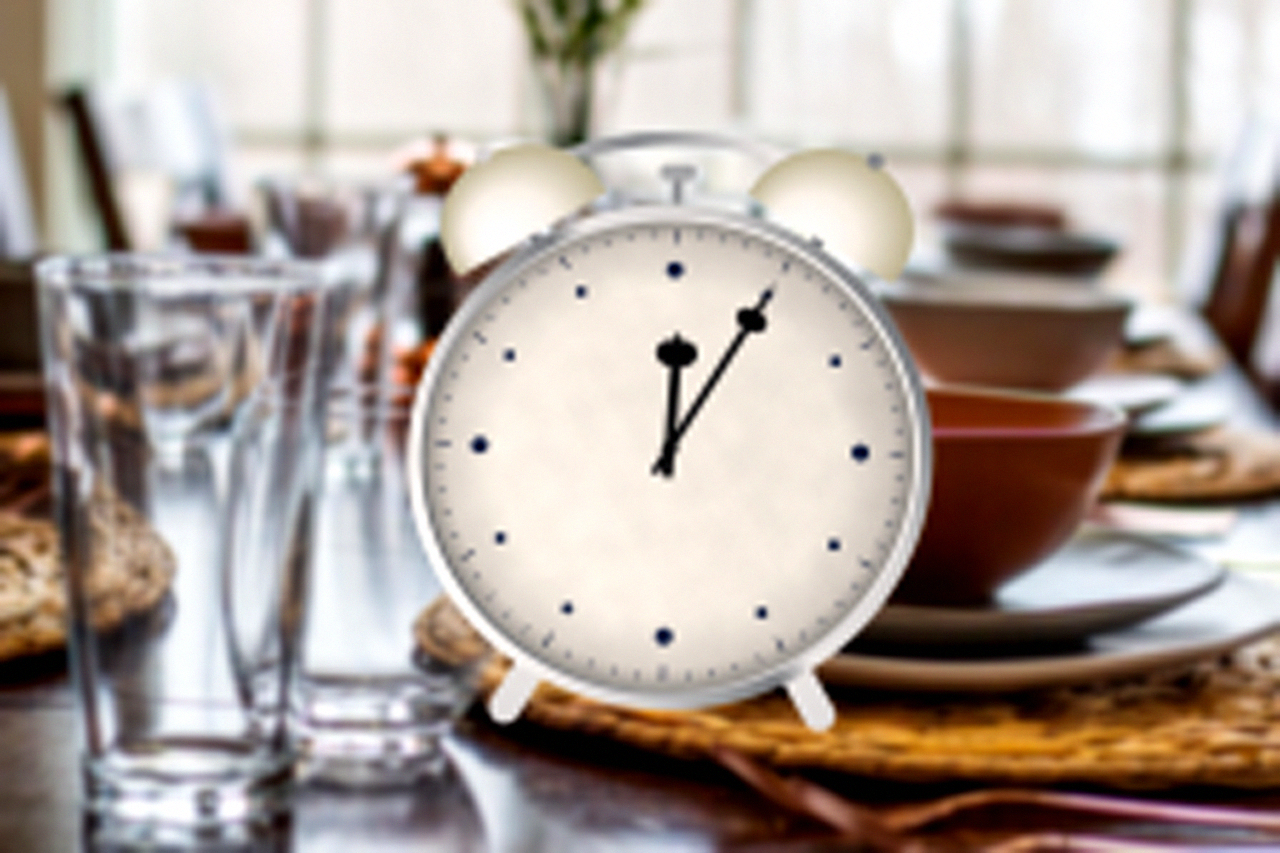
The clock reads h=12 m=5
